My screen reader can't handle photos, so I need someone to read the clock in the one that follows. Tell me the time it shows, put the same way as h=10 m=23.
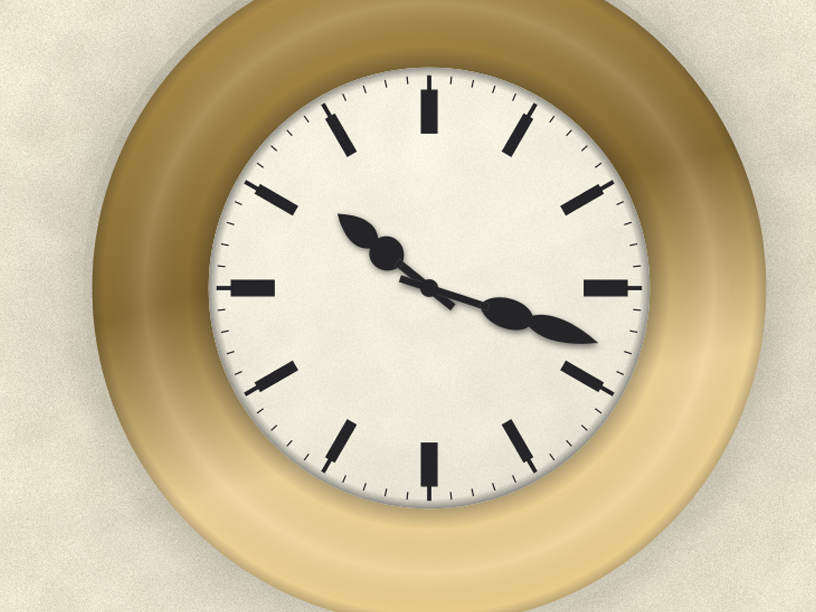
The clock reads h=10 m=18
